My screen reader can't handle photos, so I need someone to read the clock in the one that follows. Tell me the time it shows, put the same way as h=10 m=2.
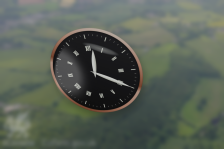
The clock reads h=12 m=20
